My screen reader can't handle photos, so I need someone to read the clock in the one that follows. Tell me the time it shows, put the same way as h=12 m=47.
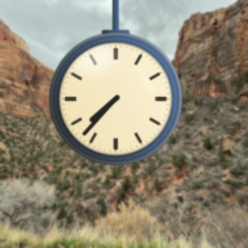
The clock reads h=7 m=37
